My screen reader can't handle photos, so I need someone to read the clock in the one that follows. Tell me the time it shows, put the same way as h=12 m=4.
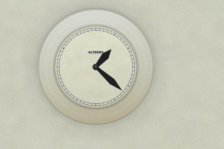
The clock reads h=1 m=22
